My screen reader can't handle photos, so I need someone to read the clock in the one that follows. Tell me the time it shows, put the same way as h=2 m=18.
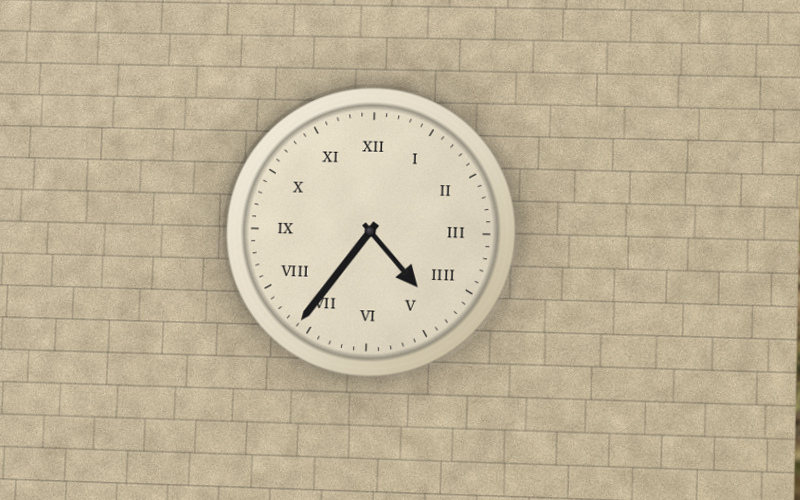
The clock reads h=4 m=36
